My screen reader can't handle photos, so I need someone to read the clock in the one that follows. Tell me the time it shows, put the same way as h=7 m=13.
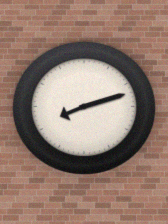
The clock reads h=8 m=12
